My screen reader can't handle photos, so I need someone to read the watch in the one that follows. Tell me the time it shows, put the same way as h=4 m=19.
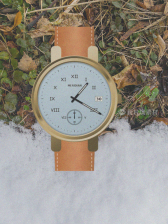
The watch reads h=1 m=20
